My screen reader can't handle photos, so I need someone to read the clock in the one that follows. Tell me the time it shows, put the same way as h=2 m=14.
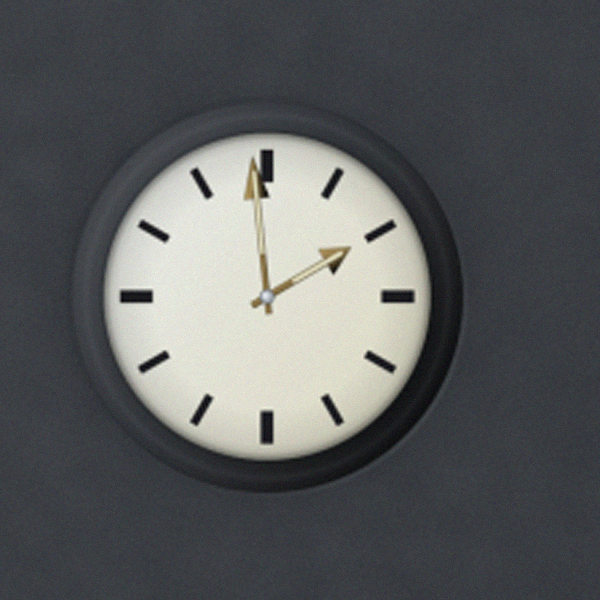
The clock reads h=1 m=59
